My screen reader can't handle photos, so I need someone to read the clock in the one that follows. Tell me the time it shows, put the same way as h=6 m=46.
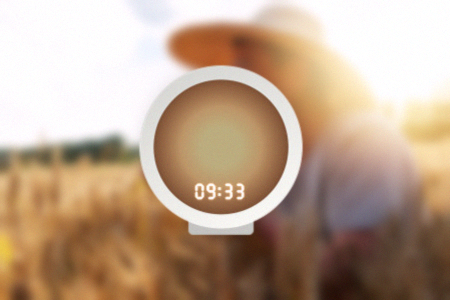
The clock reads h=9 m=33
